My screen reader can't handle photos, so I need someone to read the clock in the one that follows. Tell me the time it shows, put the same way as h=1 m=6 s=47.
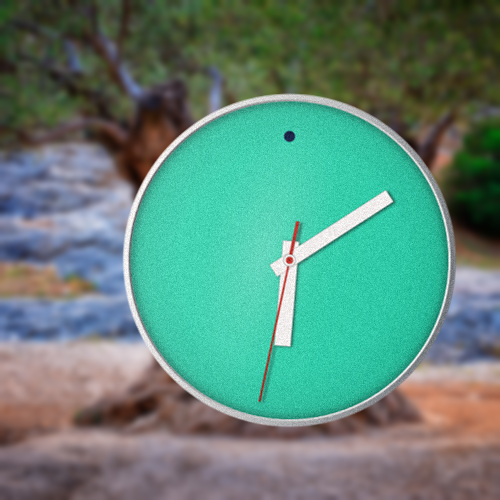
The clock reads h=6 m=9 s=32
